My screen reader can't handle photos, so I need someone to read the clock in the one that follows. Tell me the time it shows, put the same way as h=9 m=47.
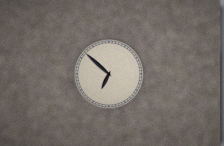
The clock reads h=6 m=52
